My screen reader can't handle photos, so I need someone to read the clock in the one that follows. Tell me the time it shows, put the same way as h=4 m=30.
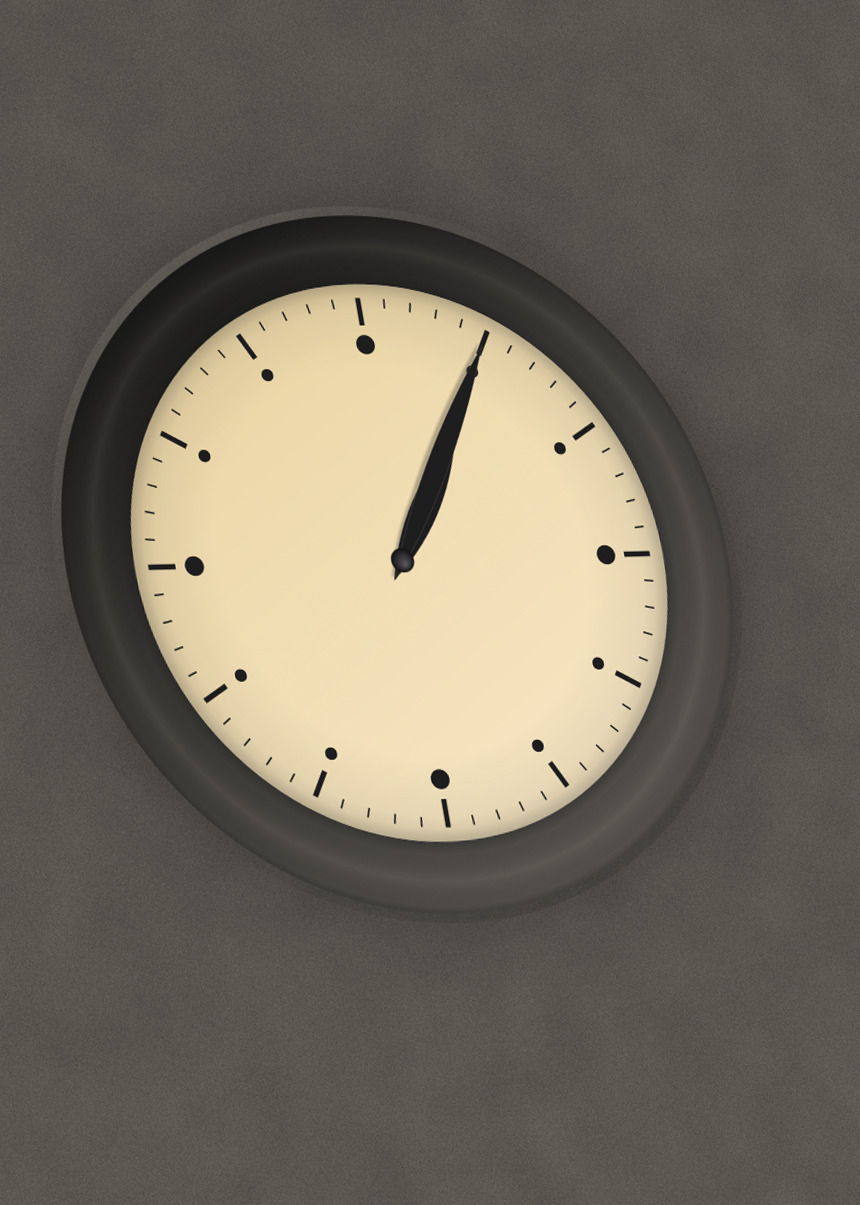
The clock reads h=1 m=5
